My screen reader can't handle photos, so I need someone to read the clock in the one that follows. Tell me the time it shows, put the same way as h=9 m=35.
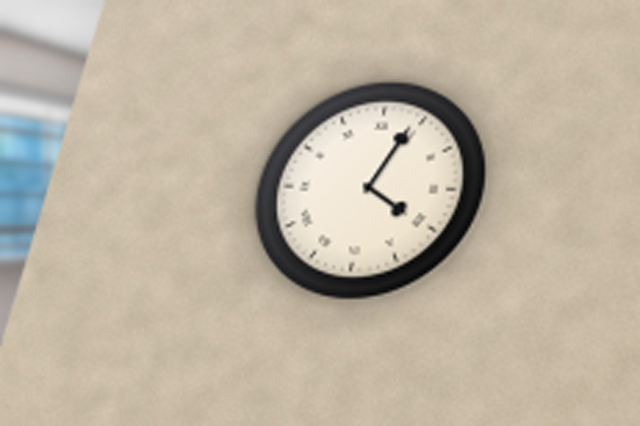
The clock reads h=4 m=4
